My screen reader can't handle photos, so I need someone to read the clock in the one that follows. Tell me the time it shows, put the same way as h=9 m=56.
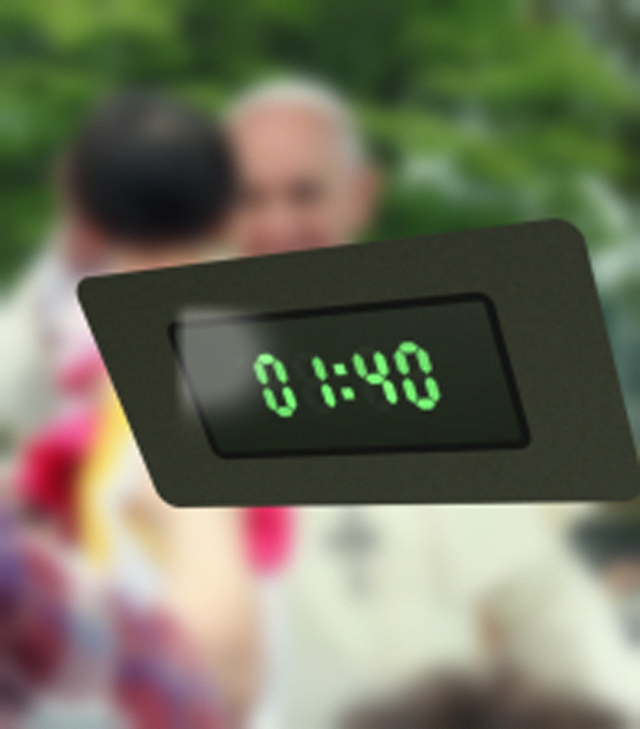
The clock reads h=1 m=40
